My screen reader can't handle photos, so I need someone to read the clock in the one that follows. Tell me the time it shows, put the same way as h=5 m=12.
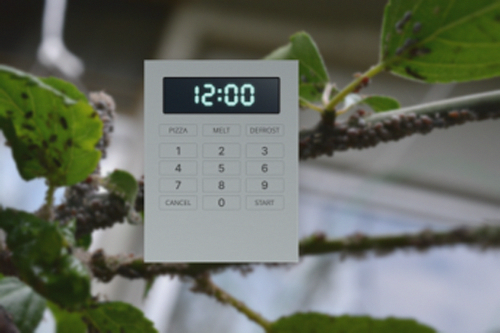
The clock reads h=12 m=0
